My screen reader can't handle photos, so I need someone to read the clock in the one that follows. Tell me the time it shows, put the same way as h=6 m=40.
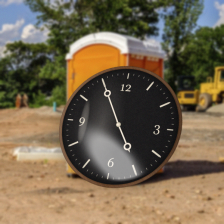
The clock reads h=4 m=55
